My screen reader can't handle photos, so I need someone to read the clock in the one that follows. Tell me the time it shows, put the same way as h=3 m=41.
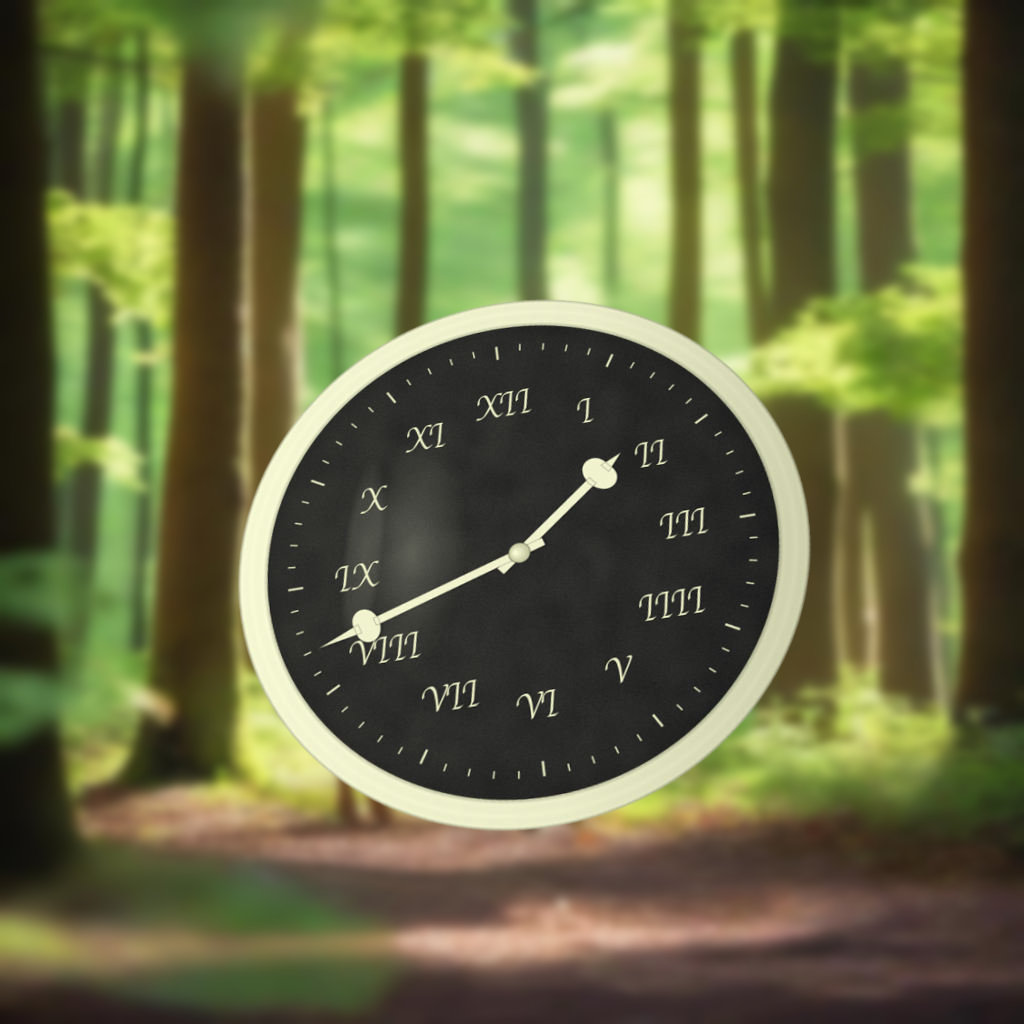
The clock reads h=1 m=42
